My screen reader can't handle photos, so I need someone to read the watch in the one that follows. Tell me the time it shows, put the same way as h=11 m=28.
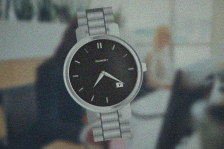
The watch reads h=7 m=21
